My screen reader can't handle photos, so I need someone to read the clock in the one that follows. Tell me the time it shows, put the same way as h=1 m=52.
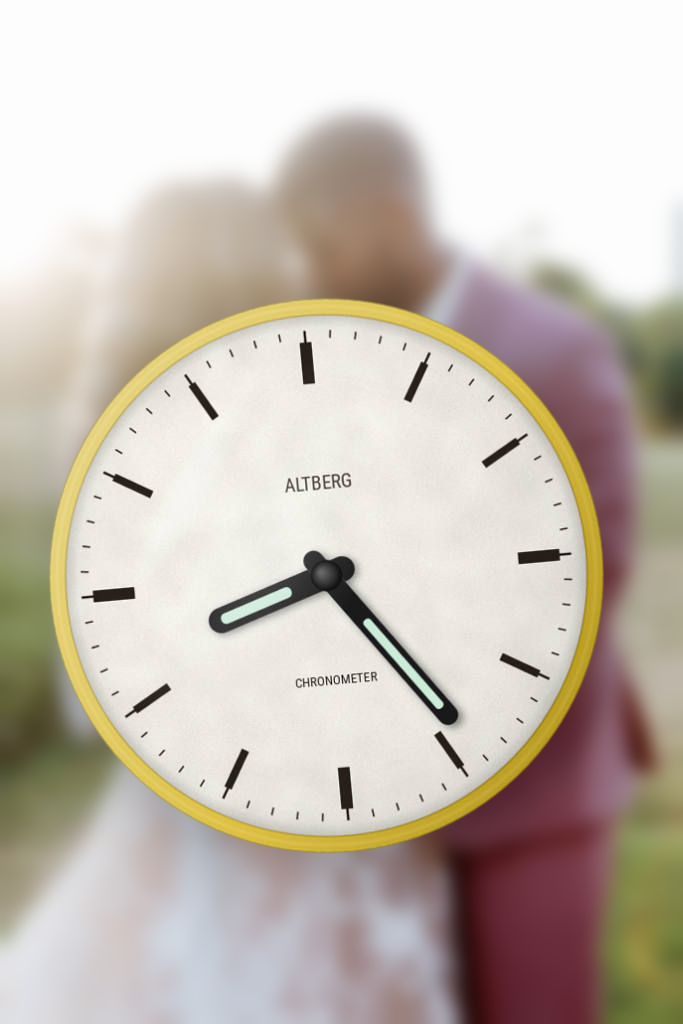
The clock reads h=8 m=24
